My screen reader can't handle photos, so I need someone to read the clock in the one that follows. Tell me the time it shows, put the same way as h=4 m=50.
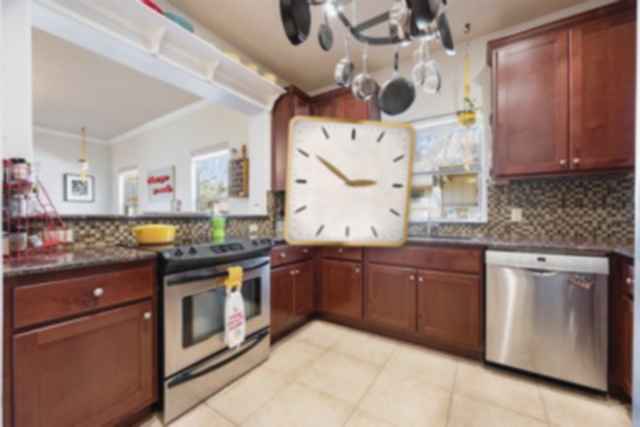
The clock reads h=2 m=51
